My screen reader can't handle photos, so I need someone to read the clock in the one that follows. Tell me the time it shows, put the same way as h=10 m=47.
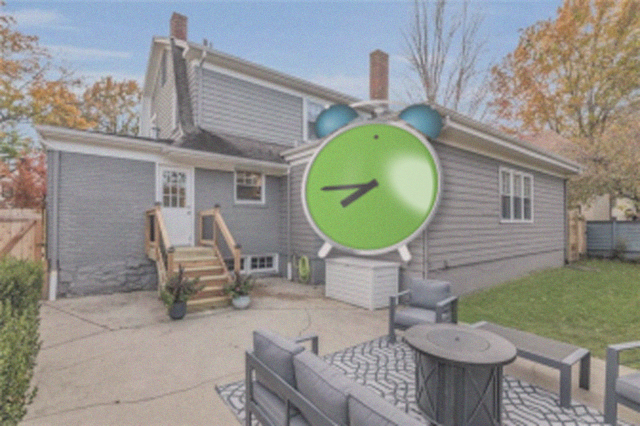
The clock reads h=7 m=44
